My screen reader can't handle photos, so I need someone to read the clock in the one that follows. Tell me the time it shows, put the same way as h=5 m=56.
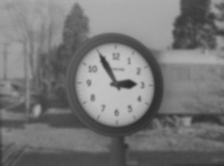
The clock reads h=2 m=55
